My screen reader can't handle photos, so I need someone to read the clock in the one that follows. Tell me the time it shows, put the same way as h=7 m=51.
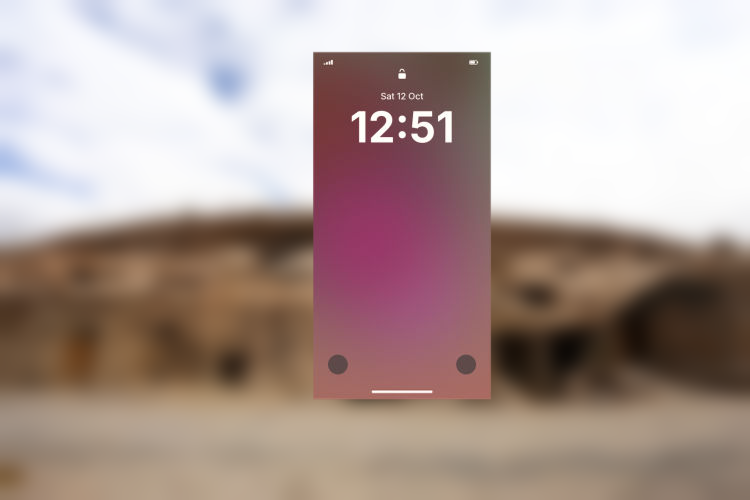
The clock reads h=12 m=51
